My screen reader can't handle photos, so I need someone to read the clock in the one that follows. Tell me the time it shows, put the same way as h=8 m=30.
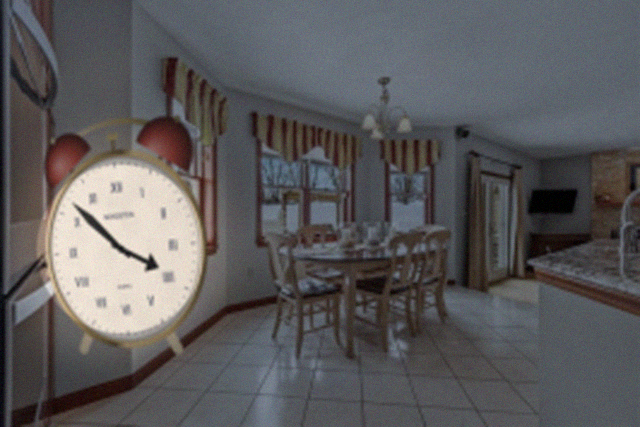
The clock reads h=3 m=52
